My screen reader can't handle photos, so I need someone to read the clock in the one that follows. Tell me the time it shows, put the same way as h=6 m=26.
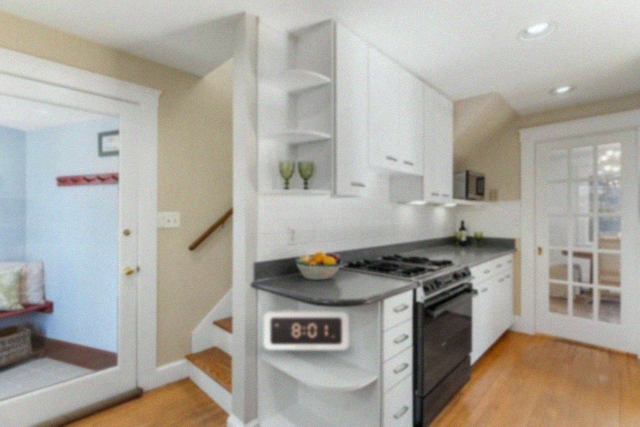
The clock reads h=8 m=1
